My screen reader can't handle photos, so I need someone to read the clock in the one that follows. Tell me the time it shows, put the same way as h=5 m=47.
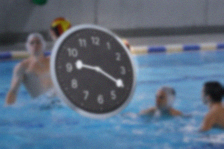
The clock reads h=9 m=20
